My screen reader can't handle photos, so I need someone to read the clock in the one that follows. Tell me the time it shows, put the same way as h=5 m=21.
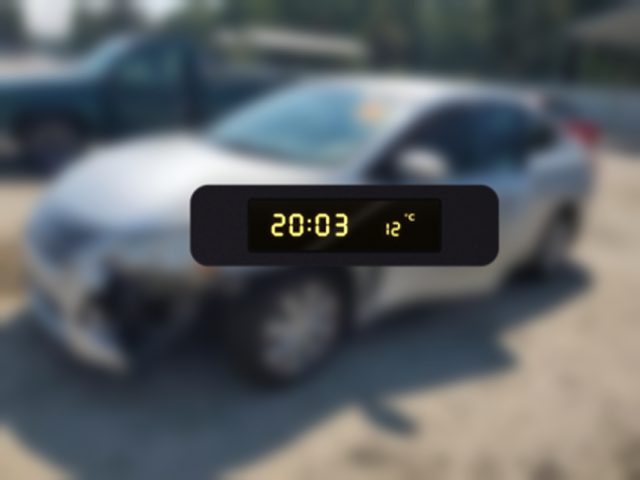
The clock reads h=20 m=3
